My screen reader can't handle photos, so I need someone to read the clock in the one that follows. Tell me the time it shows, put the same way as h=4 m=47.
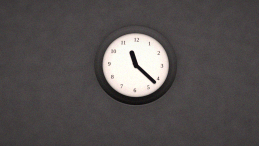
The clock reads h=11 m=22
